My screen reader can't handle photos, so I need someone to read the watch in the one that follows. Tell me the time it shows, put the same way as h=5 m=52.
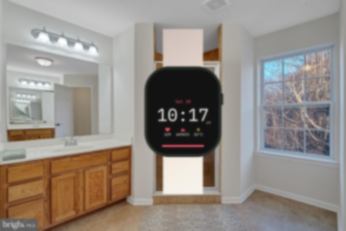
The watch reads h=10 m=17
